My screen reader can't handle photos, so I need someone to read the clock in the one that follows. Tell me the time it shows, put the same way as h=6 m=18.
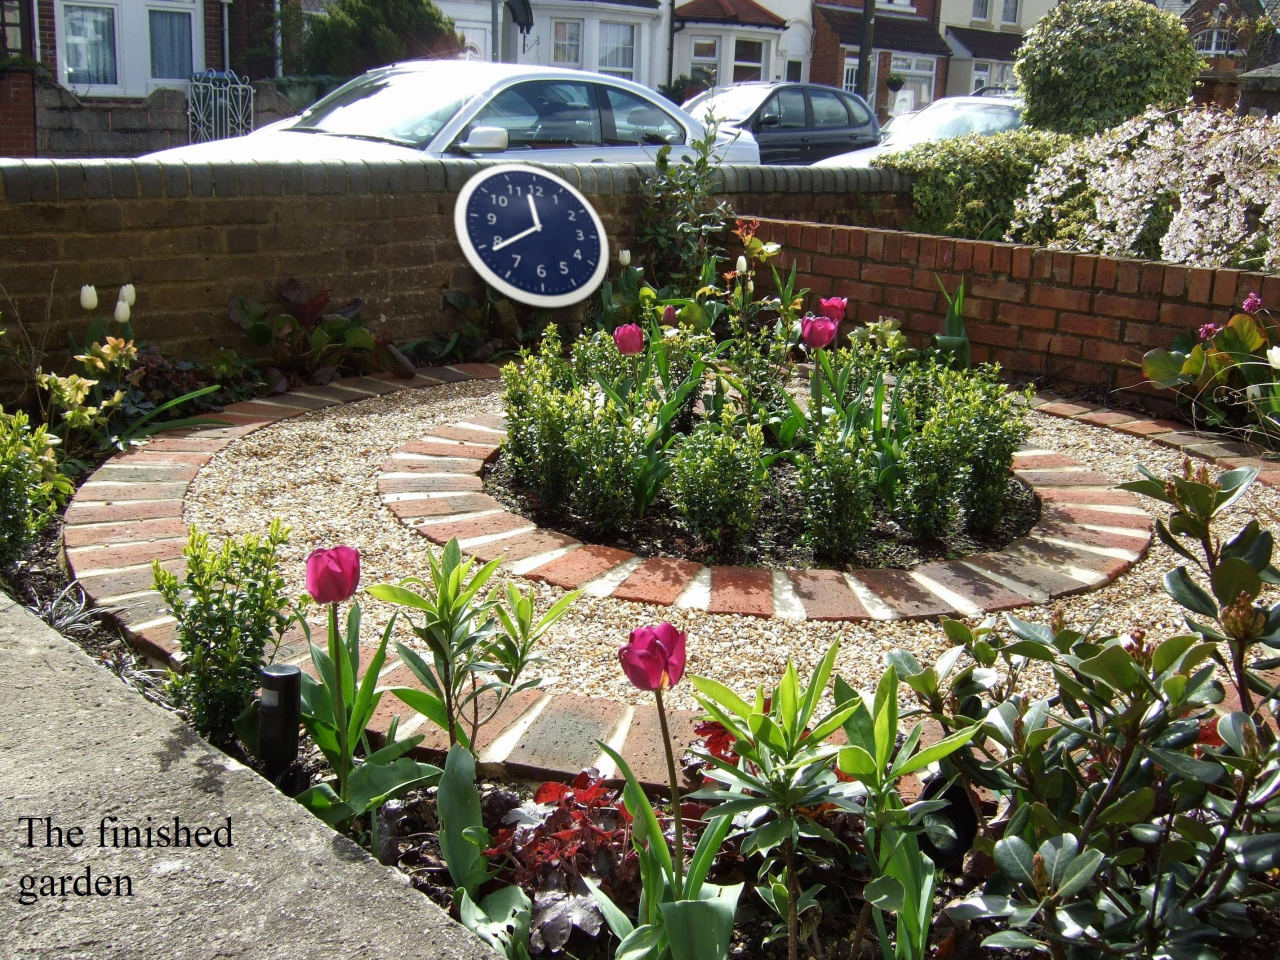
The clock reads h=11 m=39
